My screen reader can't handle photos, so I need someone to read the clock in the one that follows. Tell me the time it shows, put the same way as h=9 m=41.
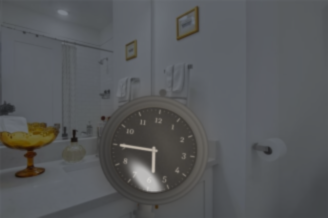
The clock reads h=5 m=45
